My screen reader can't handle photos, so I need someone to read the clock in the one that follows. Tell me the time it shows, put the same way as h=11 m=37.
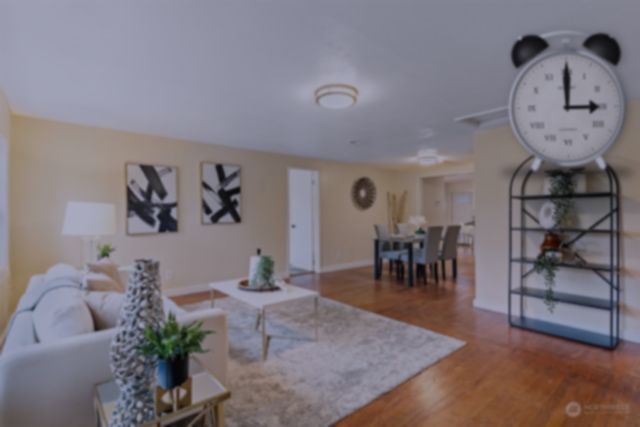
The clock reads h=3 m=0
